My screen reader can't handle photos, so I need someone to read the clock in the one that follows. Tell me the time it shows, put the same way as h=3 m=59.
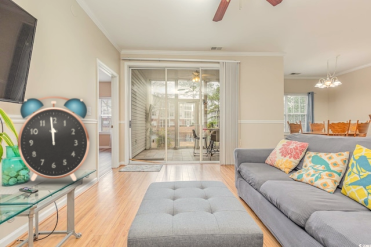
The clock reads h=11 m=59
